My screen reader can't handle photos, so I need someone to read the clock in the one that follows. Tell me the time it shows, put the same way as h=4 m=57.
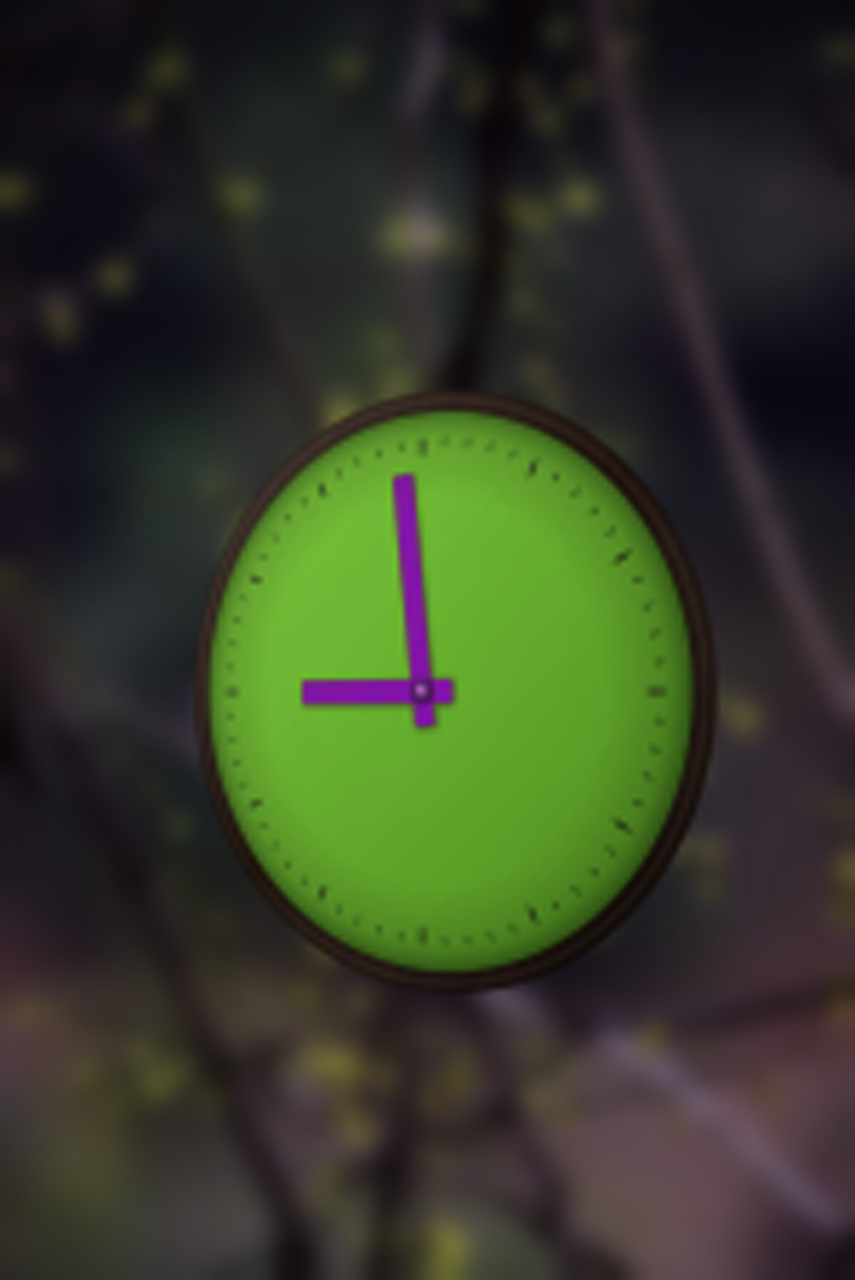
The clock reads h=8 m=59
